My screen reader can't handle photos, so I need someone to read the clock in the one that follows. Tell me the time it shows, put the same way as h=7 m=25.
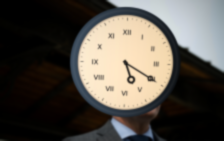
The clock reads h=5 m=20
